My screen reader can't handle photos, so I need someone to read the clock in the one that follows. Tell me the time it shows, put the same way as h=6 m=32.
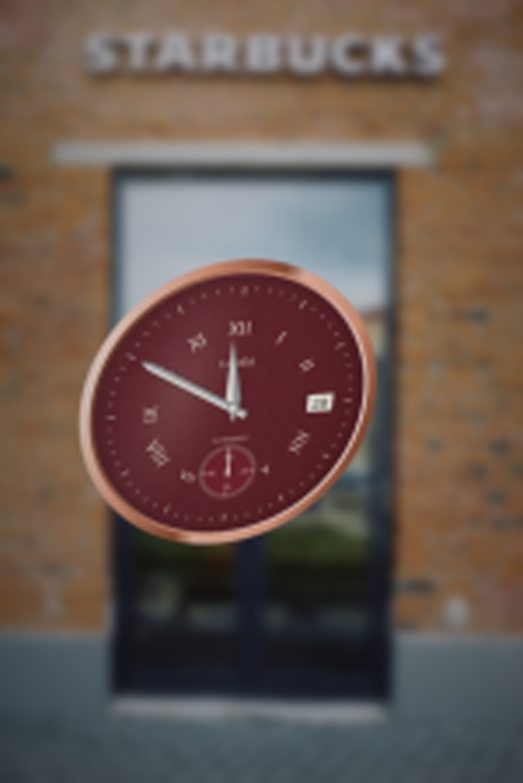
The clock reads h=11 m=50
